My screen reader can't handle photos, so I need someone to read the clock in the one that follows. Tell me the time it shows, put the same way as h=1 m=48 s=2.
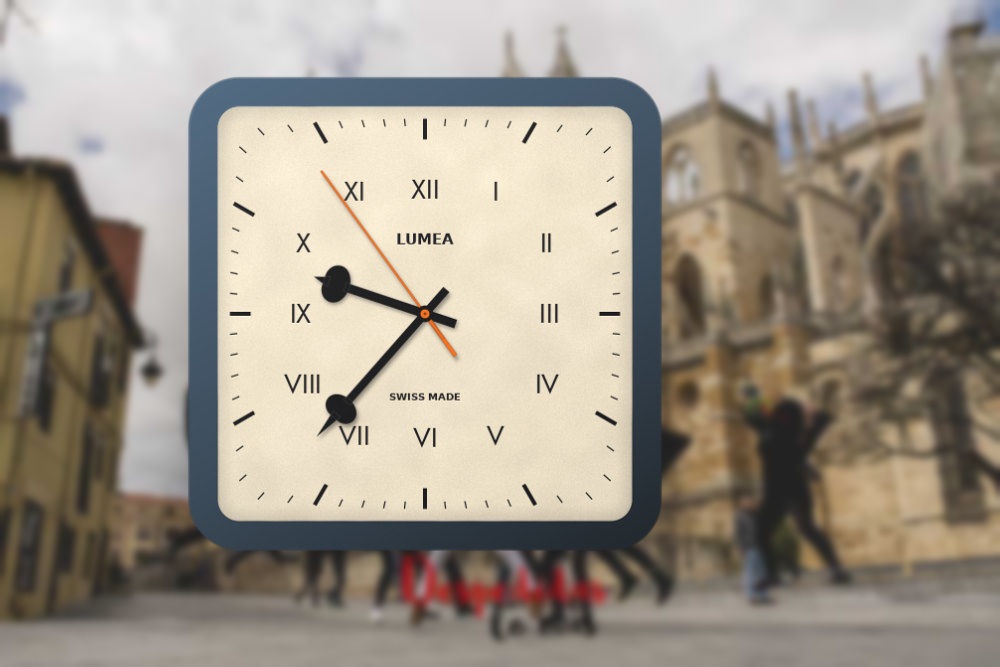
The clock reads h=9 m=36 s=54
